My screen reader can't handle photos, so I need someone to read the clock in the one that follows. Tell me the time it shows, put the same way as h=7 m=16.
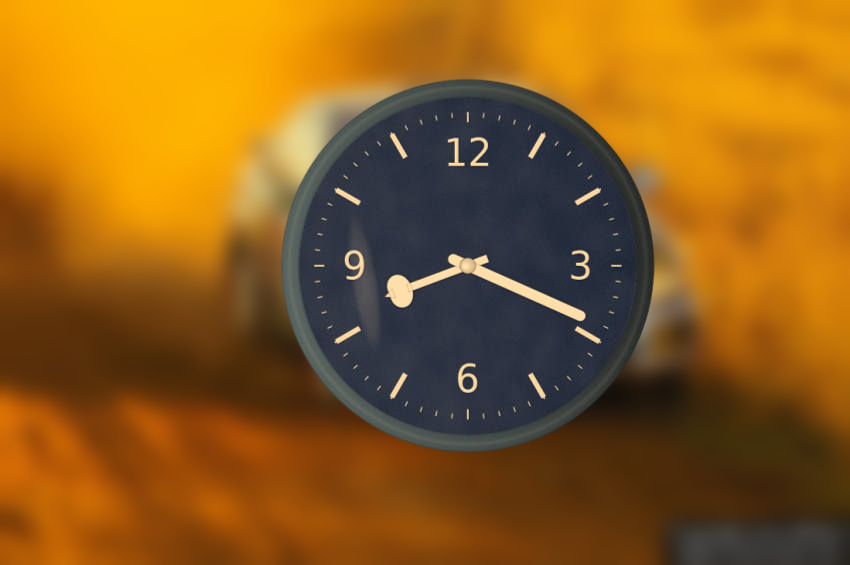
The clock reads h=8 m=19
